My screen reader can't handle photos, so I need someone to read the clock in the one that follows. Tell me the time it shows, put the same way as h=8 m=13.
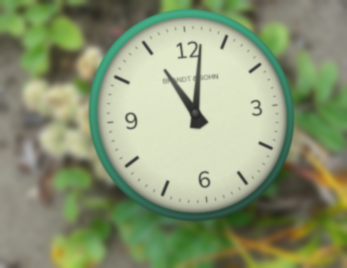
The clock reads h=11 m=2
